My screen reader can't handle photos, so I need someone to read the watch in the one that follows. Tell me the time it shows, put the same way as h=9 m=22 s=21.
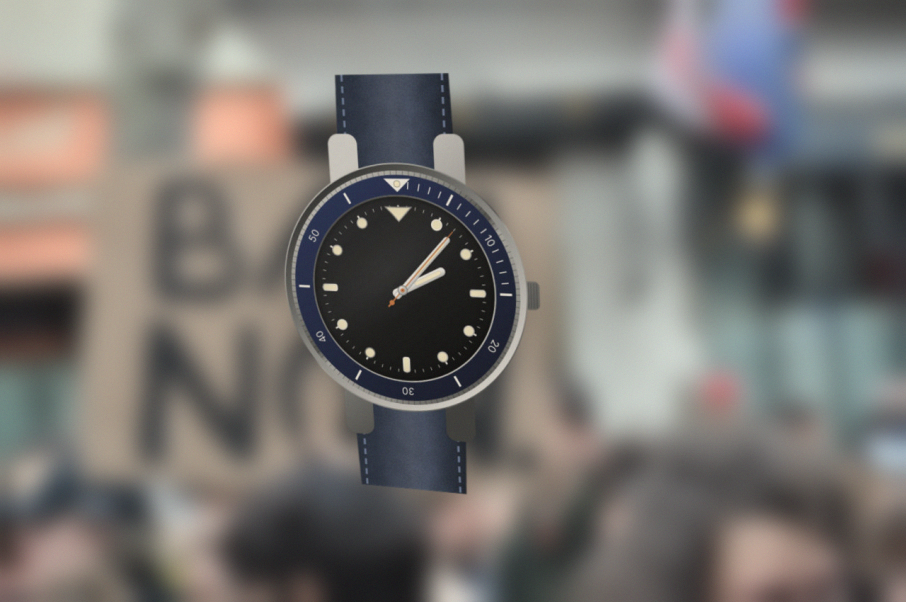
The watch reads h=2 m=7 s=7
